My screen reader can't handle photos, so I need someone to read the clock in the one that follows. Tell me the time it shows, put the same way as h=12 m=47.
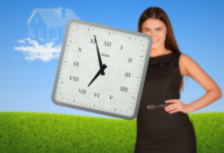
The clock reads h=6 m=56
